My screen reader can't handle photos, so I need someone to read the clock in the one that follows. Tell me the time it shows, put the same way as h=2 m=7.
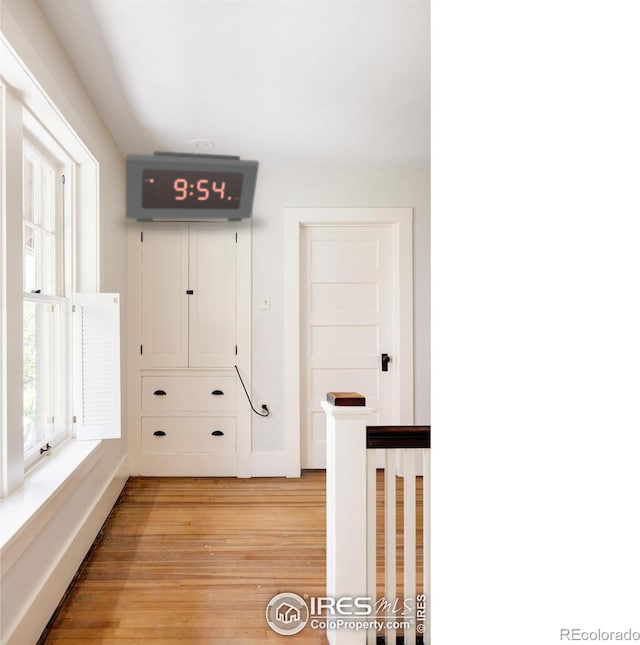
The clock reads h=9 m=54
